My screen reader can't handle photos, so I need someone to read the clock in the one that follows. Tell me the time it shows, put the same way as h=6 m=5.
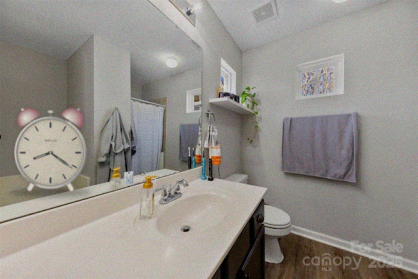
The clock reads h=8 m=21
